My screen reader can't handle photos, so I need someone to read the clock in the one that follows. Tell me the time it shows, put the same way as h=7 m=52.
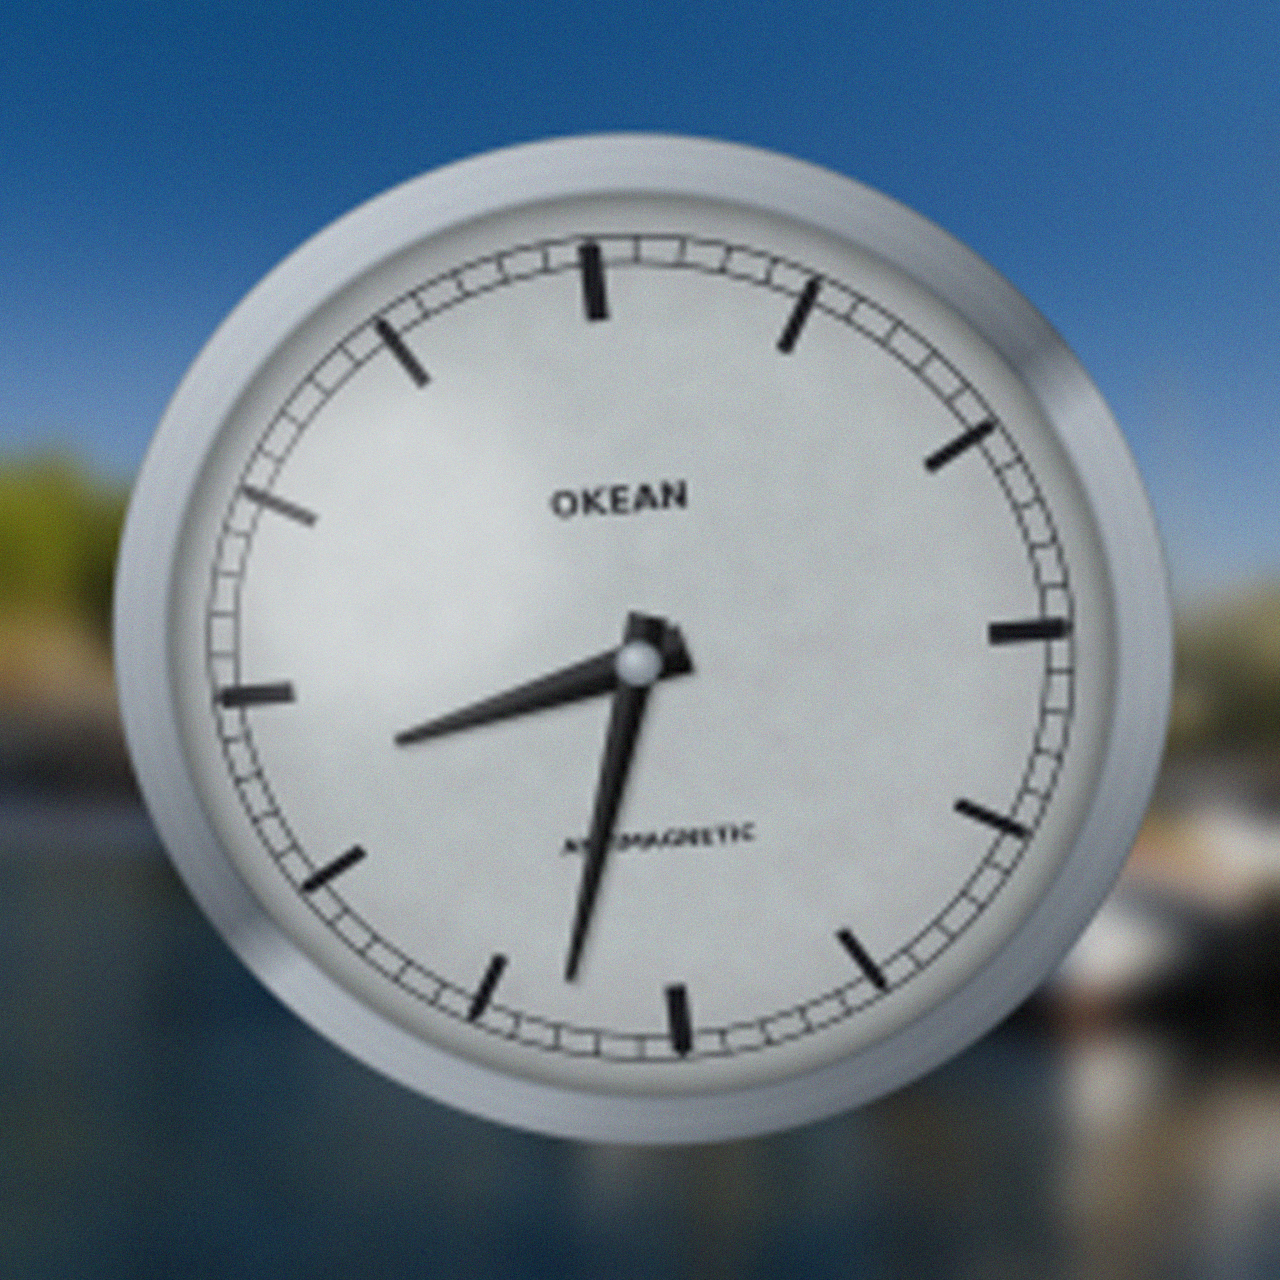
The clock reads h=8 m=33
